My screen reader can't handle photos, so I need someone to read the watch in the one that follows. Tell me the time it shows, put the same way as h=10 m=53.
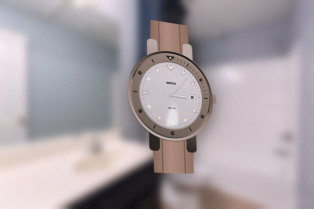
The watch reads h=3 m=7
